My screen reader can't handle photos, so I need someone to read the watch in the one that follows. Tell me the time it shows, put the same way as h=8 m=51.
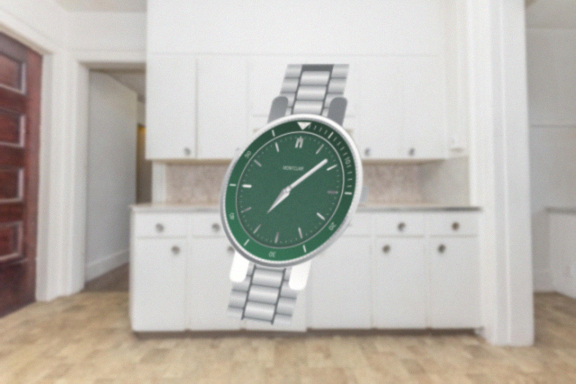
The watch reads h=7 m=8
